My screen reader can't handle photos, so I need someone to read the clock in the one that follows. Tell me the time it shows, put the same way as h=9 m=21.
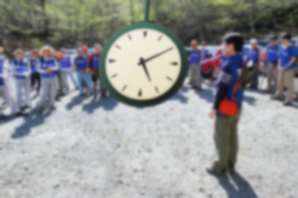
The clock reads h=5 m=10
